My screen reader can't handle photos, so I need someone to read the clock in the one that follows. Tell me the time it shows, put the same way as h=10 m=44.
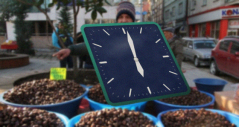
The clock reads h=6 m=1
